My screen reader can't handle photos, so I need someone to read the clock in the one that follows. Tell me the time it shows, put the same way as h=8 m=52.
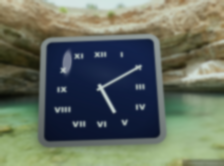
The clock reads h=5 m=10
